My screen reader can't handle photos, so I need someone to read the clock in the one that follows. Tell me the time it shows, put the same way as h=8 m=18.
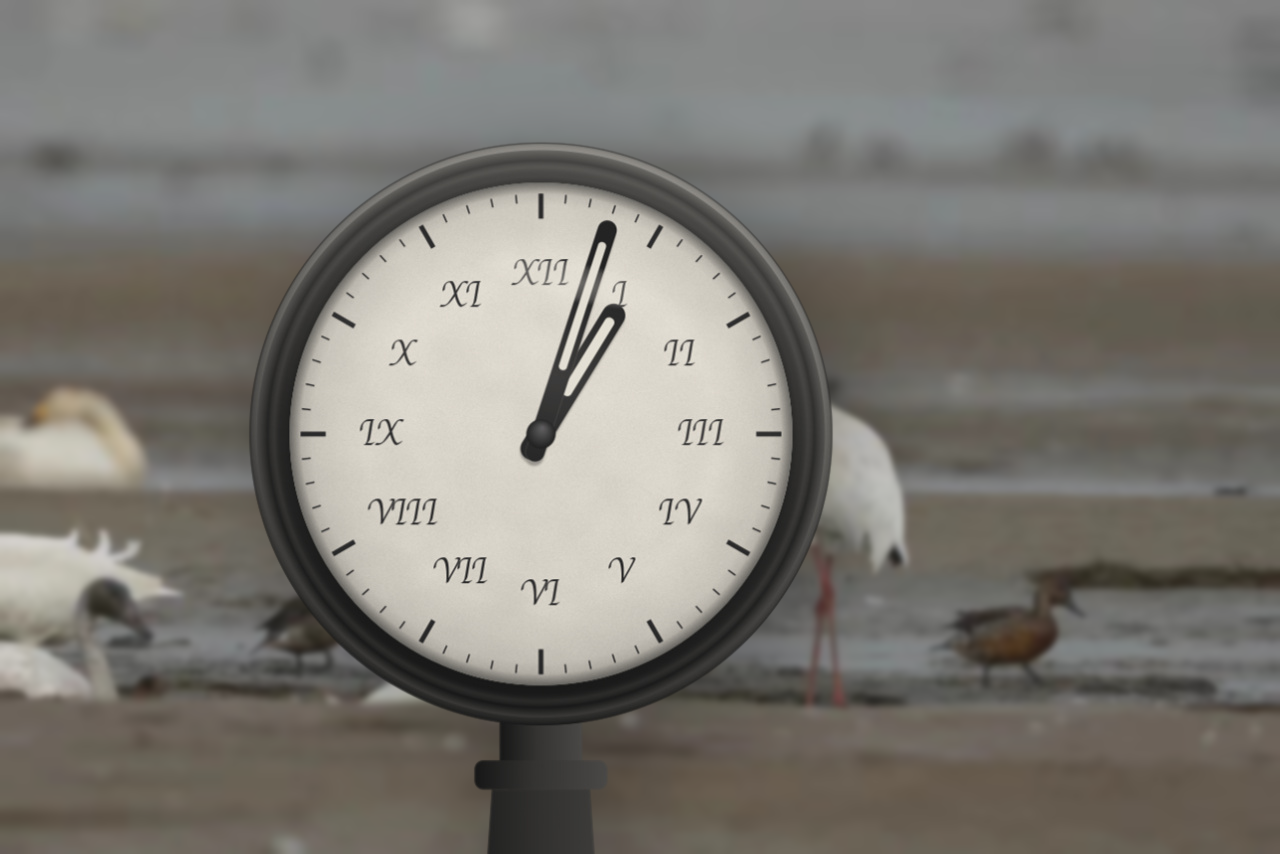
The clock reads h=1 m=3
